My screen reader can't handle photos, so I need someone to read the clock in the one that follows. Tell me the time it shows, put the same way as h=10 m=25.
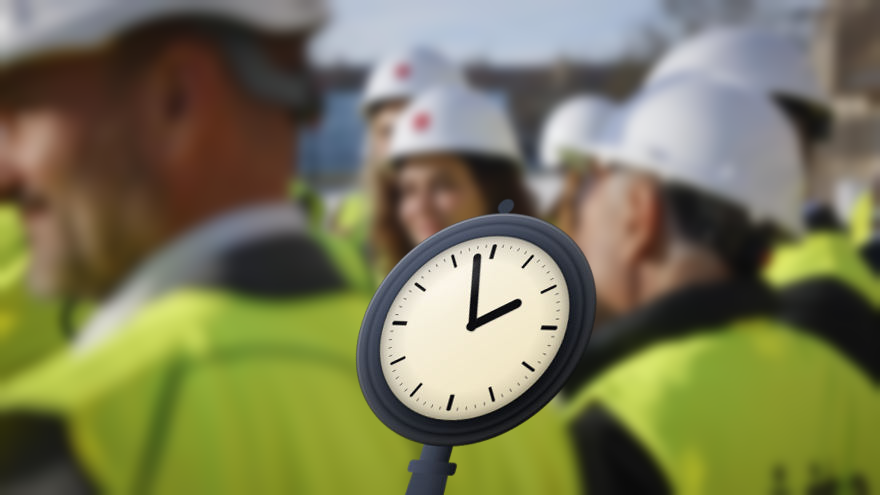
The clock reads h=1 m=58
